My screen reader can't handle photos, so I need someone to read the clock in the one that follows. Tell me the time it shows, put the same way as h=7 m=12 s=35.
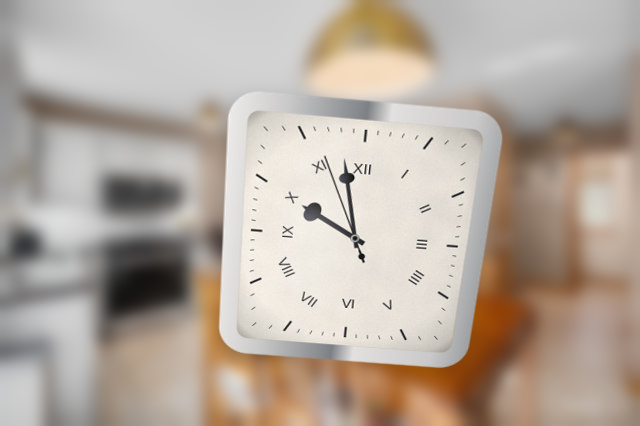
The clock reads h=9 m=57 s=56
